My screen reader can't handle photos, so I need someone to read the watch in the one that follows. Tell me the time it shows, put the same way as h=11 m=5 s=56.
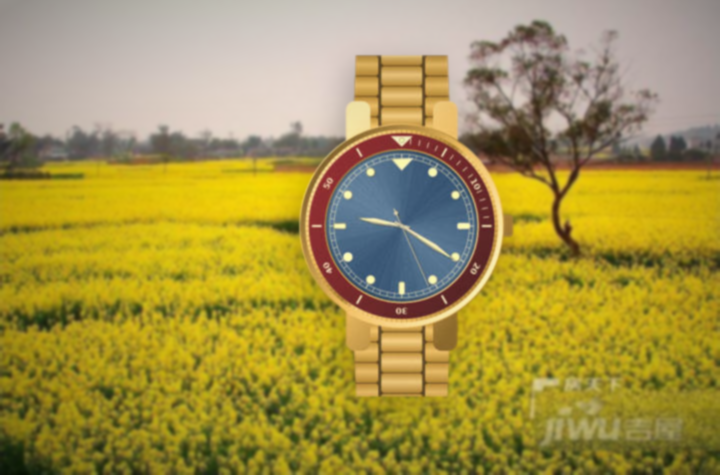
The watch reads h=9 m=20 s=26
